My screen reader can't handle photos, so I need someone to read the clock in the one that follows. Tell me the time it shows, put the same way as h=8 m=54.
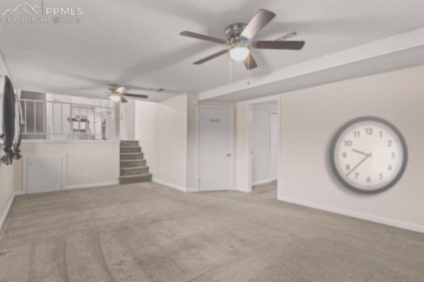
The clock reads h=9 m=38
